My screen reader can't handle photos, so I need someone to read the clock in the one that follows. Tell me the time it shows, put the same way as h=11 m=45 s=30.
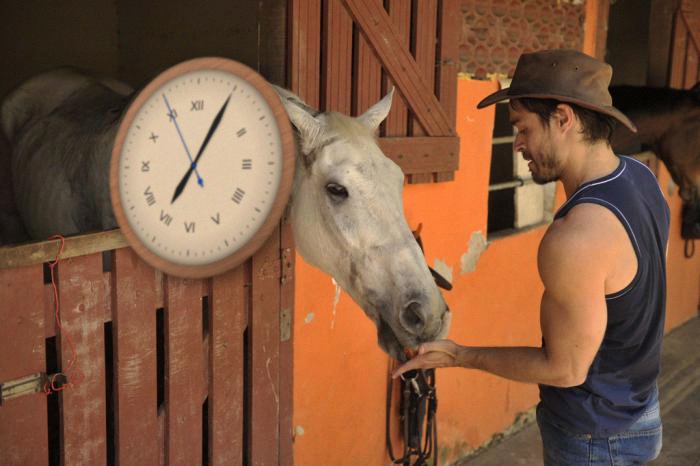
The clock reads h=7 m=4 s=55
